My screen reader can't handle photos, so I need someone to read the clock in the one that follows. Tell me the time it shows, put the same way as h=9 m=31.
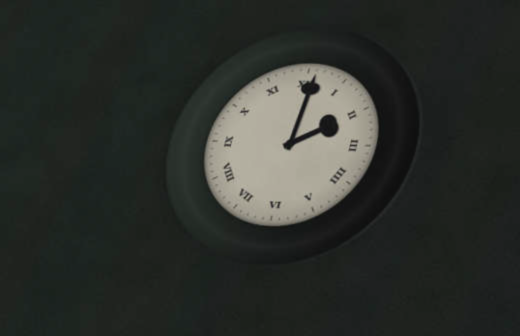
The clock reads h=2 m=1
